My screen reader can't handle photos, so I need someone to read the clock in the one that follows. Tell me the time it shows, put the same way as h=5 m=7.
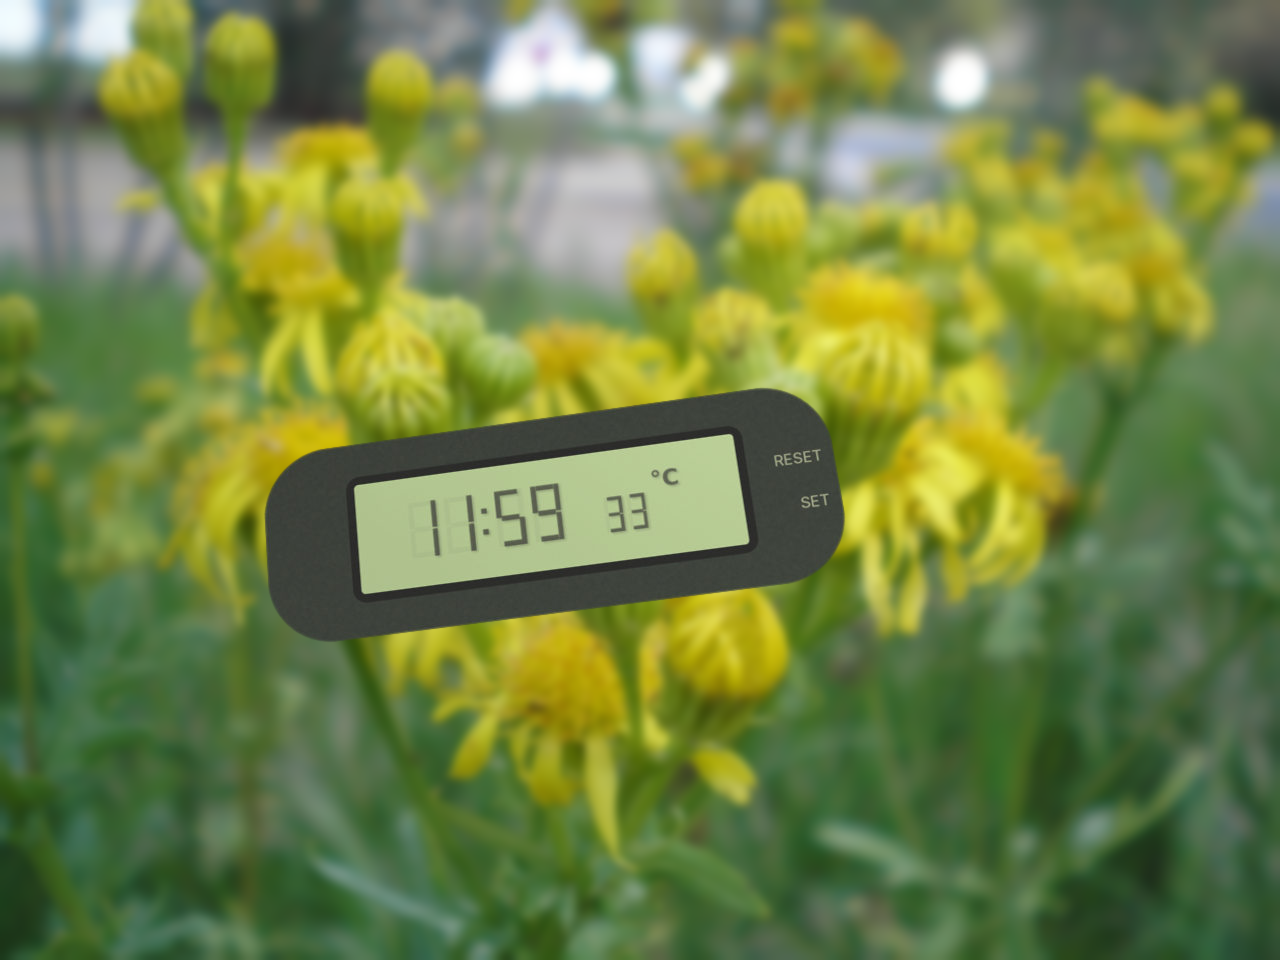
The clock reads h=11 m=59
